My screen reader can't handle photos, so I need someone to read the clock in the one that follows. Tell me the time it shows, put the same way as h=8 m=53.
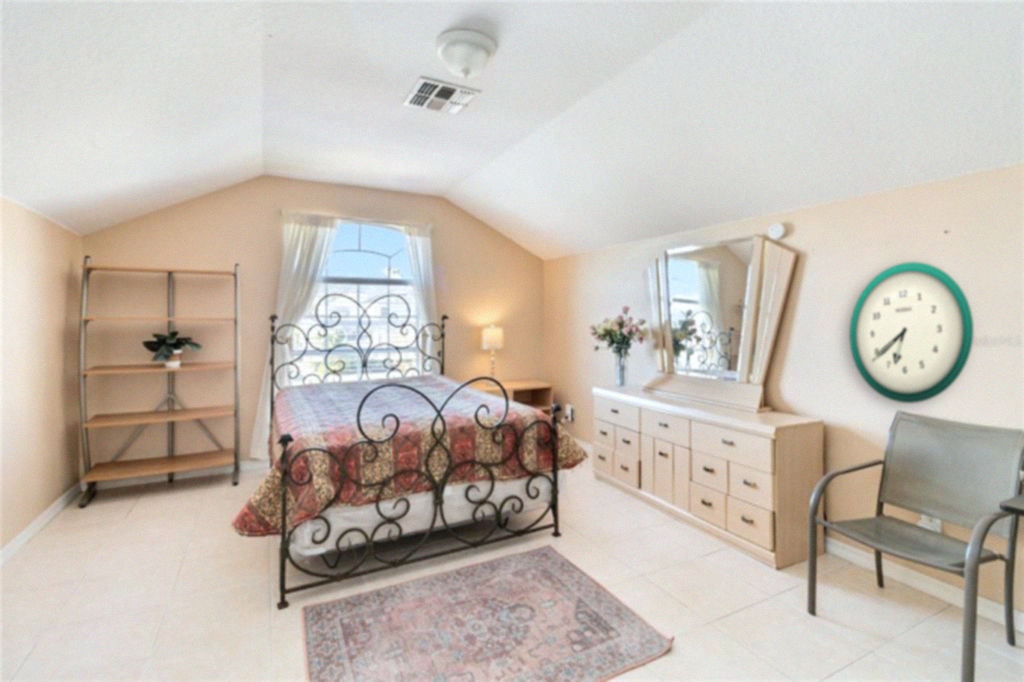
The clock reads h=6 m=39
